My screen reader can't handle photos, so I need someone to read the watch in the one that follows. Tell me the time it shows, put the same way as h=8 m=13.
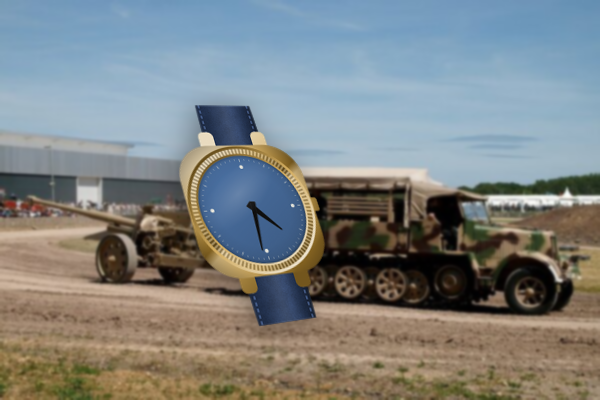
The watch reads h=4 m=31
